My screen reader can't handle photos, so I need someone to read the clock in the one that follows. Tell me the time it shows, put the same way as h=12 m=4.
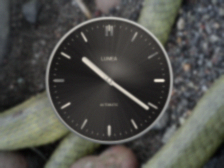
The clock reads h=10 m=21
